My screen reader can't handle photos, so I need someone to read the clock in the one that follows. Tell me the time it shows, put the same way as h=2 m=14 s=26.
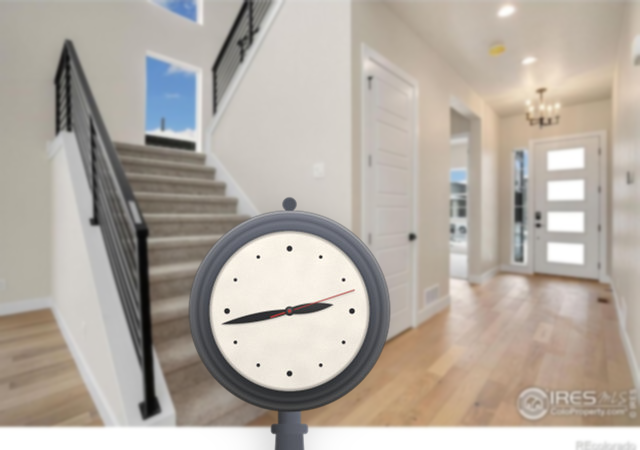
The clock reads h=2 m=43 s=12
